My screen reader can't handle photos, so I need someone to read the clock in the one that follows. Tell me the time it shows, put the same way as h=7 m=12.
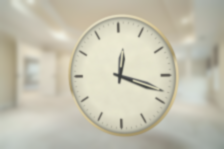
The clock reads h=12 m=18
